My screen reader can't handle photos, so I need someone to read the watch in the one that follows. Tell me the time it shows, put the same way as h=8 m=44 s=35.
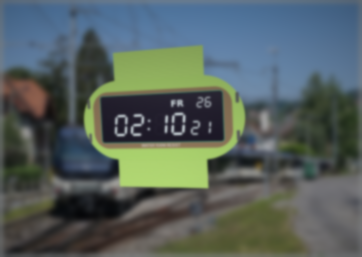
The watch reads h=2 m=10 s=21
